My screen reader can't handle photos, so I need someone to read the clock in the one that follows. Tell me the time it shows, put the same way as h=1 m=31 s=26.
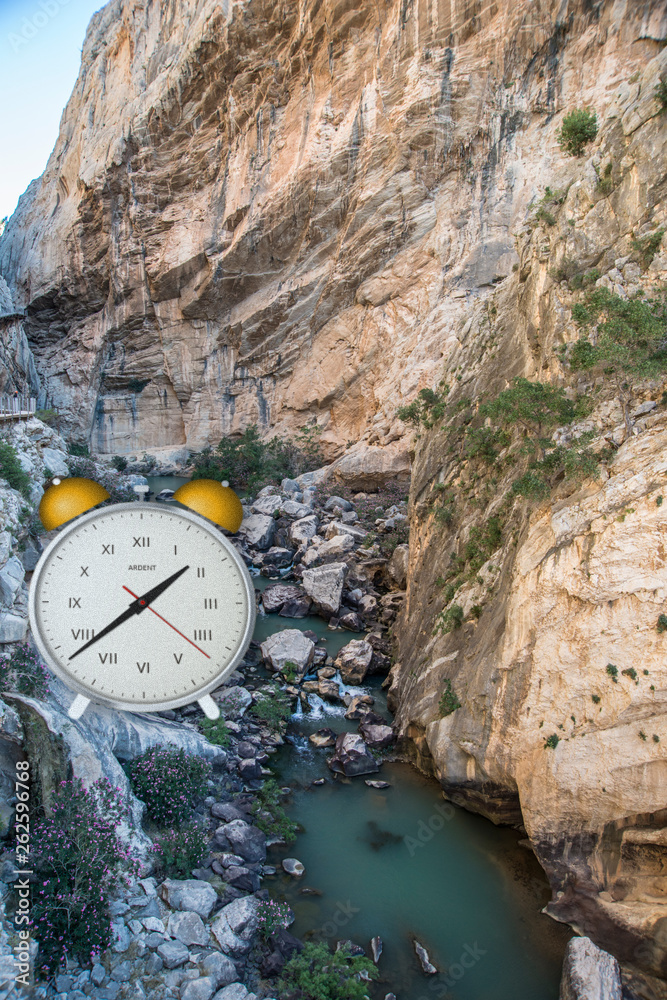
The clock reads h=1 m=38 s=22
